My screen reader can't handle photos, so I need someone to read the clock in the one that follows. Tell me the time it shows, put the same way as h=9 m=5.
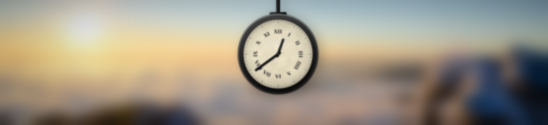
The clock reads h=12 m=39
